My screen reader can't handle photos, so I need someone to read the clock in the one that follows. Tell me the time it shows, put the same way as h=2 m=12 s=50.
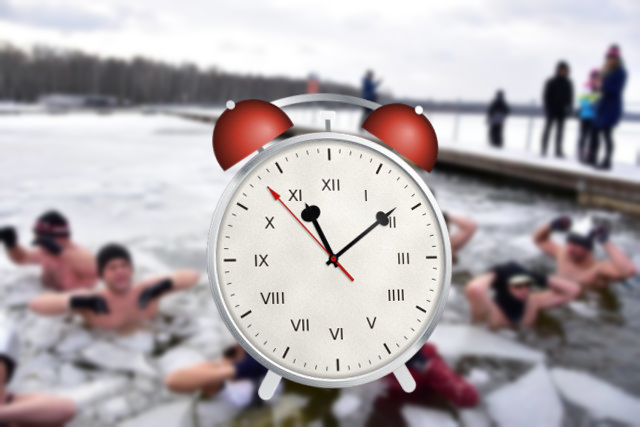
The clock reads h=11 m=8 s=53
